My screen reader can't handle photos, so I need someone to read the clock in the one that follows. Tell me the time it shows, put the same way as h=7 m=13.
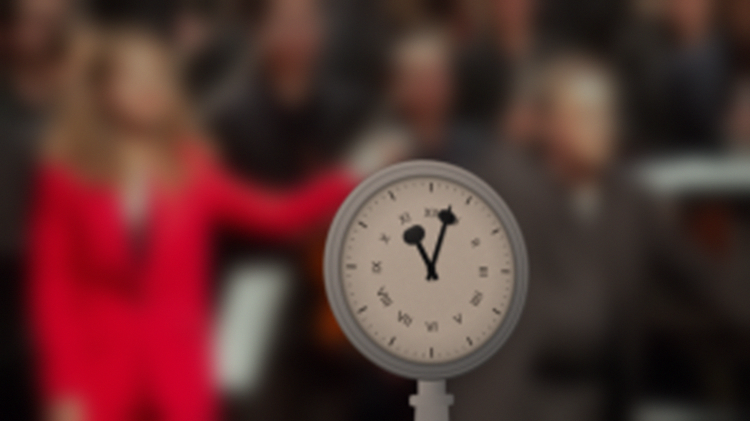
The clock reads h=11 m=3
